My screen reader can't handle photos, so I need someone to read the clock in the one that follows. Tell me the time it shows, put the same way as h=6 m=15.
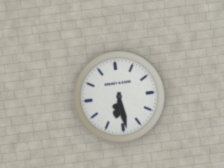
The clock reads h=6 m=29
